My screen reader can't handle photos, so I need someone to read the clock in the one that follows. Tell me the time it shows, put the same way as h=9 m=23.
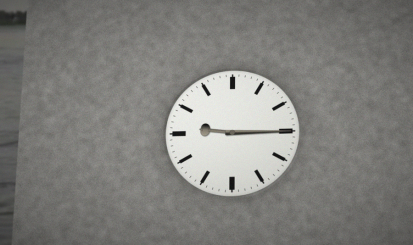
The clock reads h=9 m=15
